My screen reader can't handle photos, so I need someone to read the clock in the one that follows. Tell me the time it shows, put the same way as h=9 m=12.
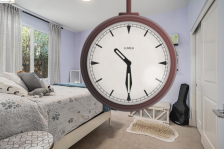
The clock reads h=10 m=30
